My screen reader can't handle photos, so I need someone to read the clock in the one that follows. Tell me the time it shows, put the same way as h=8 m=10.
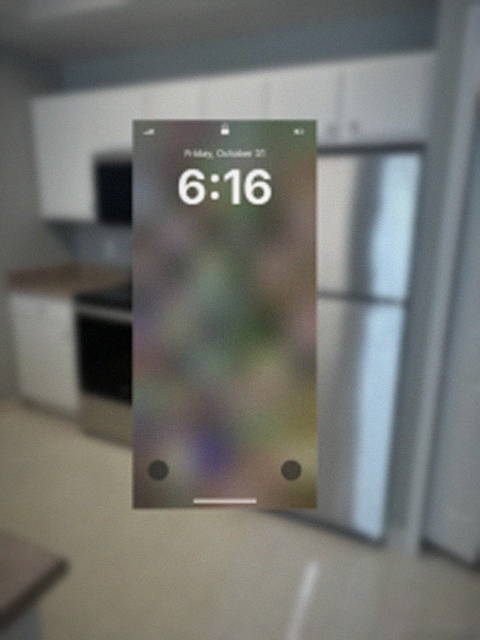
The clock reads h=6 m=16
